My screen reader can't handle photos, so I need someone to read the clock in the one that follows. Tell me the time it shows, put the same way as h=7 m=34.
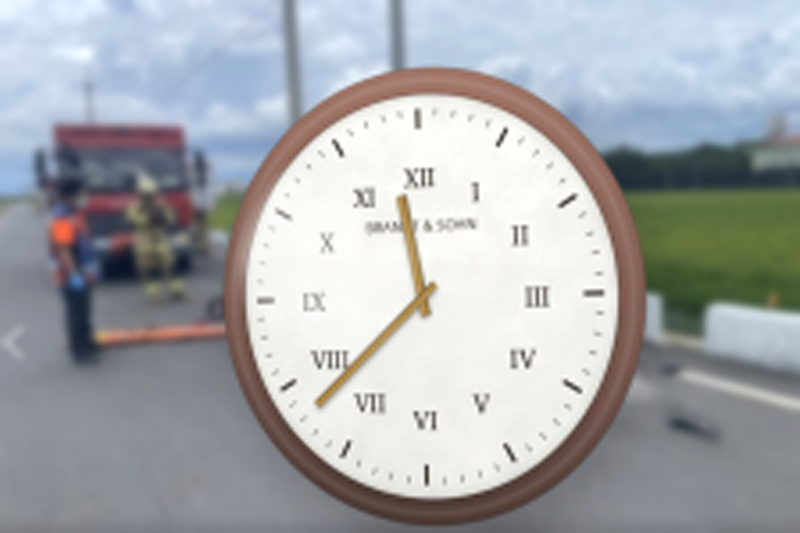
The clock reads h=11 m=38
